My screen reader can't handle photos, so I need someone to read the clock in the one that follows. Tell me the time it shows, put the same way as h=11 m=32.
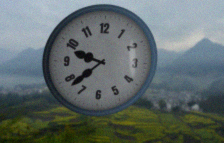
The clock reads h=9 m=38
